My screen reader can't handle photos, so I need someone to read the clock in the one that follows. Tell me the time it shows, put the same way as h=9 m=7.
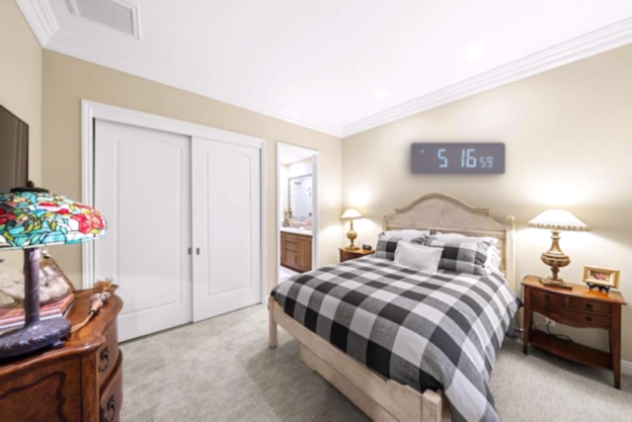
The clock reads h=5 m=16
